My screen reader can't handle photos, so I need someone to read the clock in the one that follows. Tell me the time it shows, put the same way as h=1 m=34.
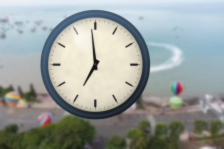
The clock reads h=6 m=59
